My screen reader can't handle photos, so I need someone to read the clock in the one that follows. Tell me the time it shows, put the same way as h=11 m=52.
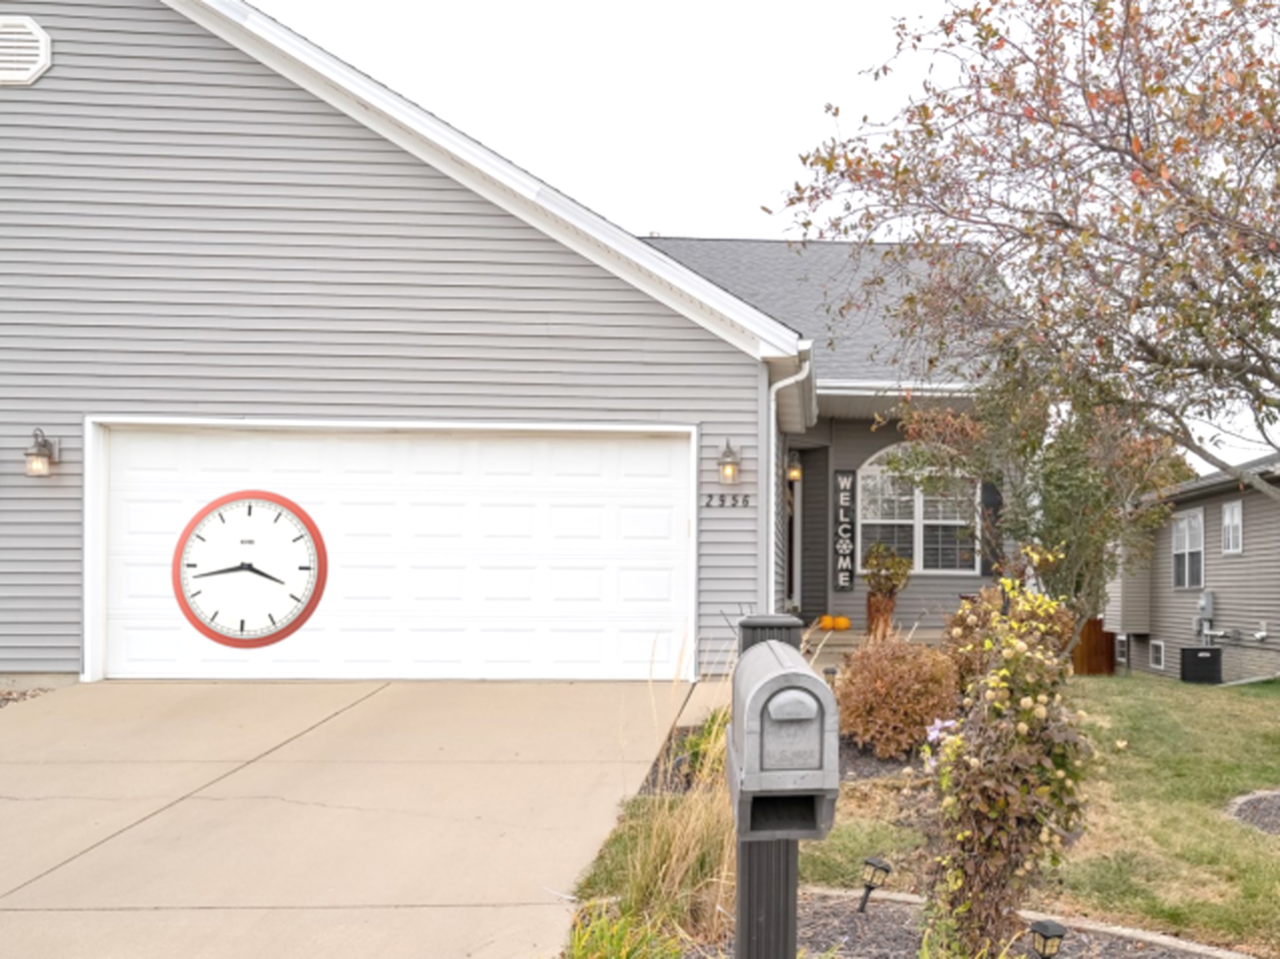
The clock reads h=3 m=43
